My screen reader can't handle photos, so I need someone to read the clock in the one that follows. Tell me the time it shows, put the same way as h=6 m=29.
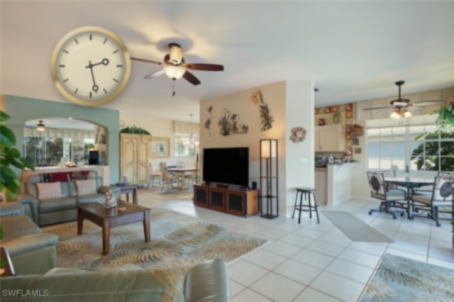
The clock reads h=2 m=28
